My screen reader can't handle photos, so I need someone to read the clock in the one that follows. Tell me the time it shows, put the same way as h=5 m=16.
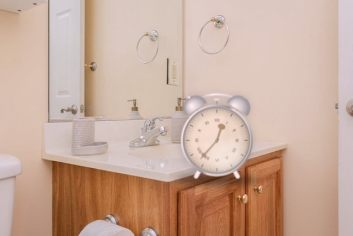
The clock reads h=12 m=37
